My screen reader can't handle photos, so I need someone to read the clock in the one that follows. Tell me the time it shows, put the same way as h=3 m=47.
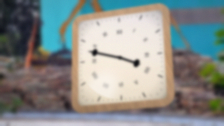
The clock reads h=3 m=48
